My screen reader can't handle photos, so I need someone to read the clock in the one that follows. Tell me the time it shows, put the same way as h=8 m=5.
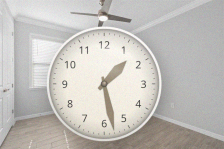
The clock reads h=1 m=28
